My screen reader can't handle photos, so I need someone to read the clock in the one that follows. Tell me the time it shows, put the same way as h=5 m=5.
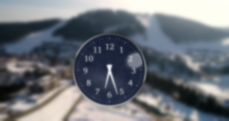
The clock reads h=6 m=27
